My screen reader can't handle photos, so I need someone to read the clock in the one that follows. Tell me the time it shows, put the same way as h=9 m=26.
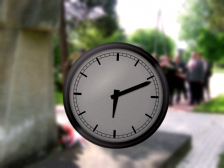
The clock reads h=6 m=11
